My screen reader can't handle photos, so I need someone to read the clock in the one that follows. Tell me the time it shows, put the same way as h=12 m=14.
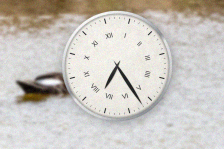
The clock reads h=7 m=27
